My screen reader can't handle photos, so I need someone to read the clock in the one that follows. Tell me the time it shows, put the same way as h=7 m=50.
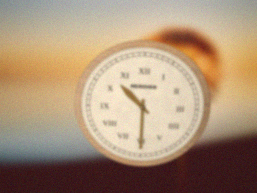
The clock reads h=10 m=30
